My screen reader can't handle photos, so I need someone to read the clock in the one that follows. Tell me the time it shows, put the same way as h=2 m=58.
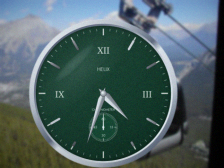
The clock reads h=4 m=33
